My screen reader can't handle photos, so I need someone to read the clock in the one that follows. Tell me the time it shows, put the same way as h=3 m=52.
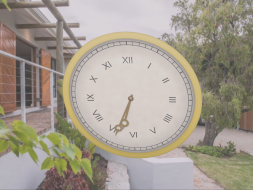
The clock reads h=6 m=34
